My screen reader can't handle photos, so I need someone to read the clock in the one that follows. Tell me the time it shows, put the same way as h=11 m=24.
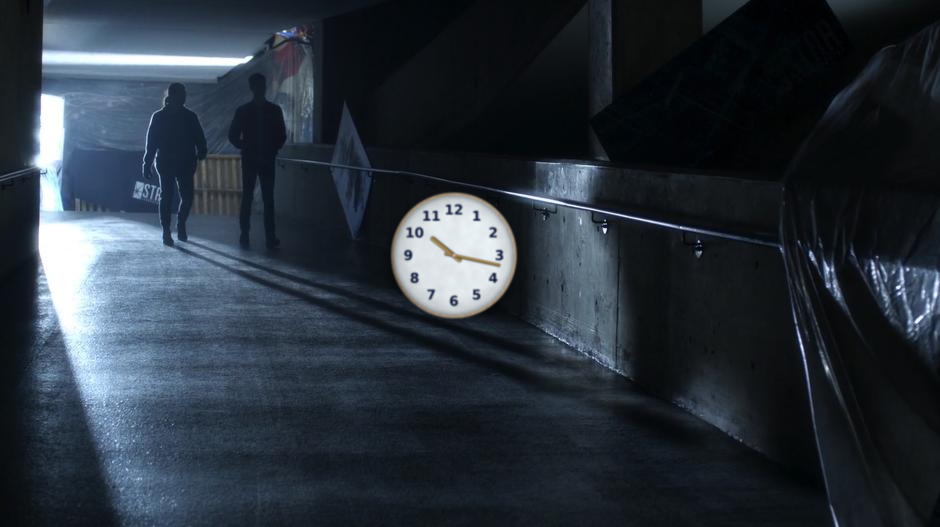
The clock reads h=10 m=17
